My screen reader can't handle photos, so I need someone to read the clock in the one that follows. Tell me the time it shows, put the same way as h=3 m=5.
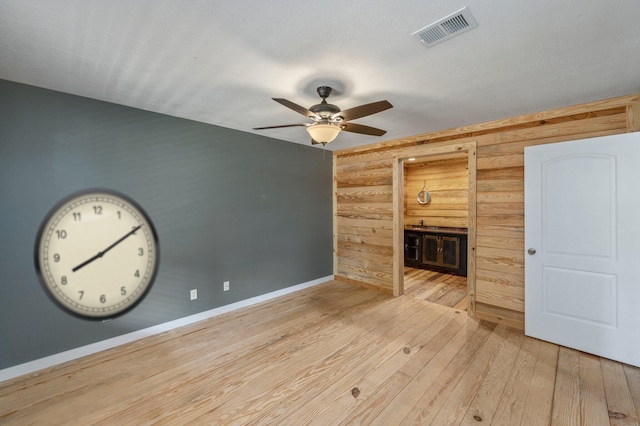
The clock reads h=8 m=10
